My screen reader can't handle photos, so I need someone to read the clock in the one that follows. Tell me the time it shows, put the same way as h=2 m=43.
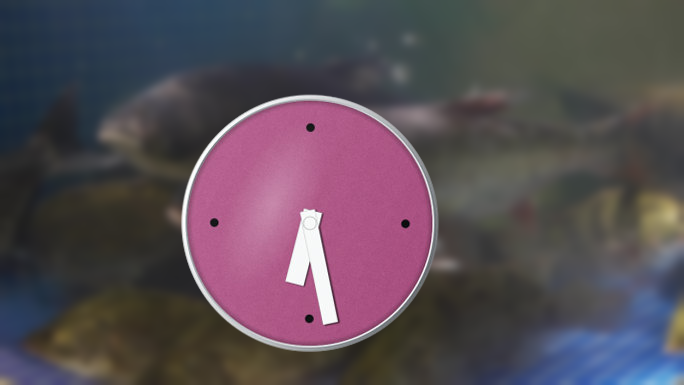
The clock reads h=6 m=28
